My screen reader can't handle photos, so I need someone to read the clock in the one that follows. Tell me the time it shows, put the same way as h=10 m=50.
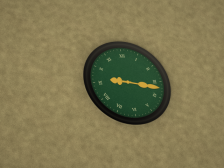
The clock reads h=9 m=17
